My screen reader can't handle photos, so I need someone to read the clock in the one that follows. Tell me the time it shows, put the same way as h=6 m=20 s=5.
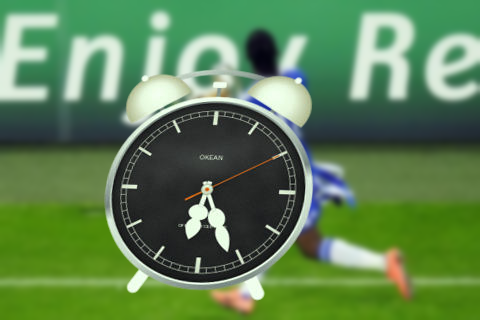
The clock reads h=6 m=26 s=10
